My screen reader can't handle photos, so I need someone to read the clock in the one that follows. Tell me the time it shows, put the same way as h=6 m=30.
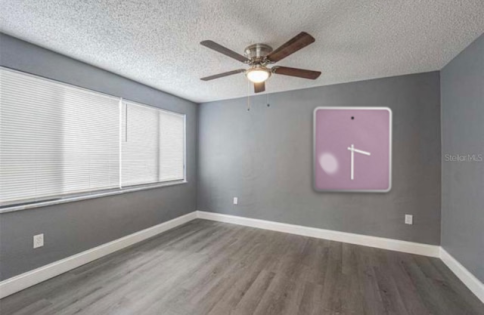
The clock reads h=3 m=30
